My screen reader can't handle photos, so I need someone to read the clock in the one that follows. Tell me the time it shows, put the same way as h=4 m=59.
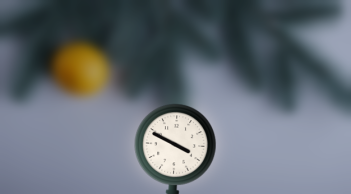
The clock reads h=3 m=49
